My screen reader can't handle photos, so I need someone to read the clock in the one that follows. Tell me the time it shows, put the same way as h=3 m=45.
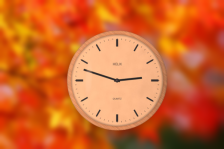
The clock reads h=2 m=48
